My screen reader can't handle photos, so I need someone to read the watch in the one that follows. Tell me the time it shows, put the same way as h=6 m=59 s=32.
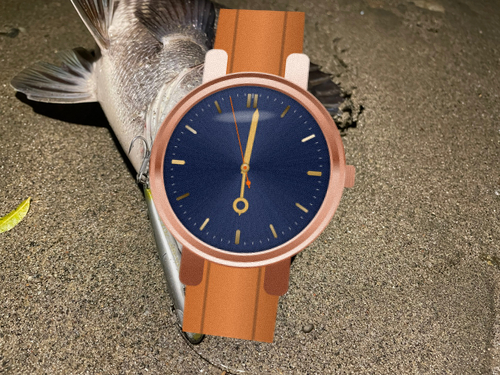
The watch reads h=6 m=0 s=57
